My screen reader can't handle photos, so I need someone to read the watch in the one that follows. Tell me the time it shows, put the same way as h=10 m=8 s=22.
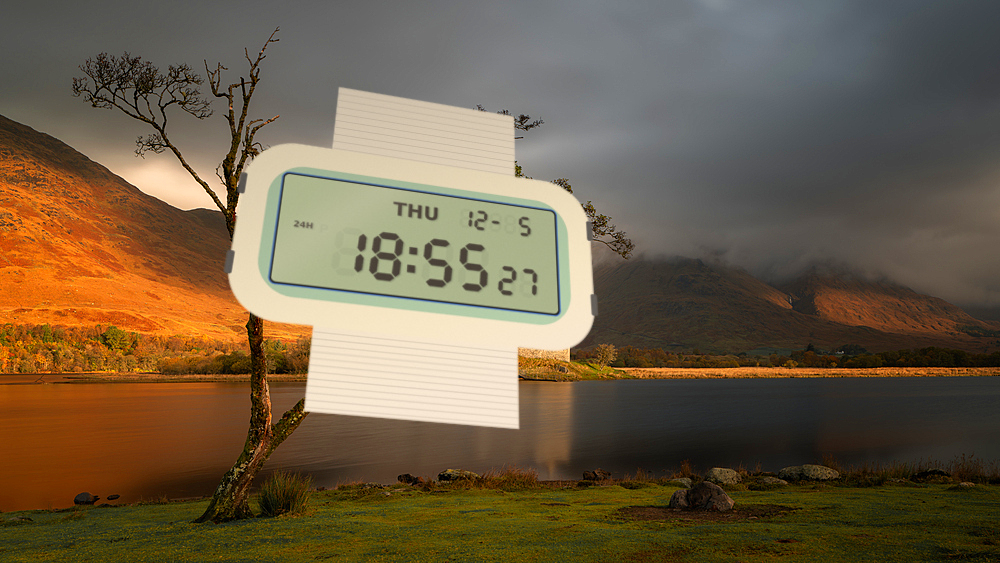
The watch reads h=18 m=55 s=27
